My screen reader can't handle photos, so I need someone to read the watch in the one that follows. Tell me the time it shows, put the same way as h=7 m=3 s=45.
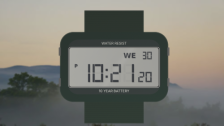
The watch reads h=10 m=21 s=20
